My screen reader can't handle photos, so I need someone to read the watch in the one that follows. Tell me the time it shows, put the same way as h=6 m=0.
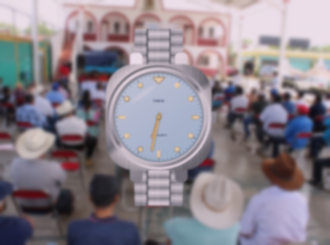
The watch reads h=6 m=32
